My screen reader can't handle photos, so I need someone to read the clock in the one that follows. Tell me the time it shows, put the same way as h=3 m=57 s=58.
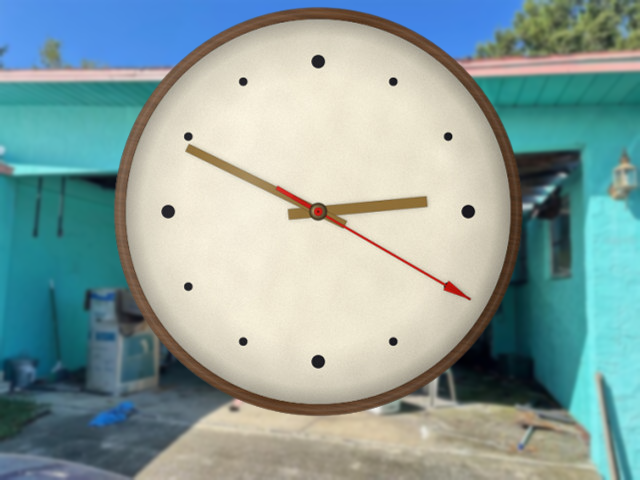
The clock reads h=2 m=49 s=20
